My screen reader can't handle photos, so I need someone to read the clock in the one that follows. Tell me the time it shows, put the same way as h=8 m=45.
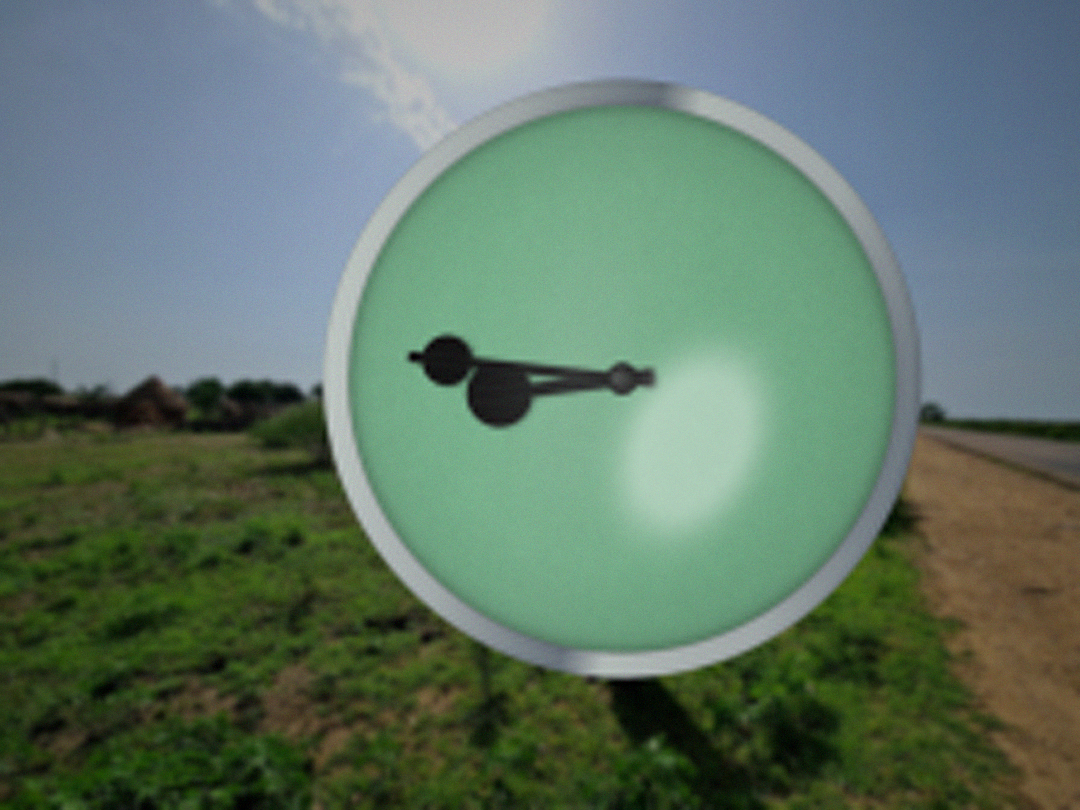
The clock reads h=8 m=46
